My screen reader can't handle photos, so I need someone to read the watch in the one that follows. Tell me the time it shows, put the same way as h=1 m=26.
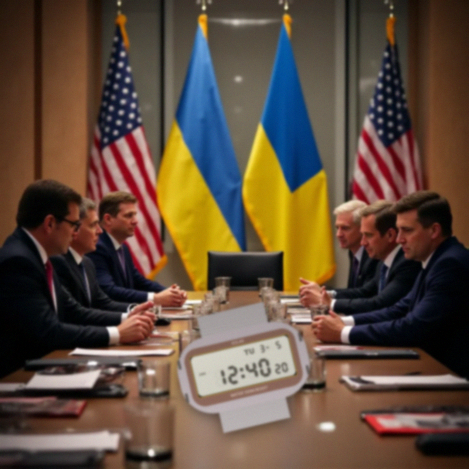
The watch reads h=12 m=40
